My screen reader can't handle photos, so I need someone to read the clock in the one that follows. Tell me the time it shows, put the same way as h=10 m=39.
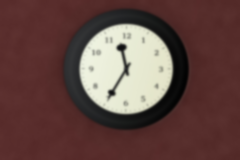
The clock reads h=11 m=35
